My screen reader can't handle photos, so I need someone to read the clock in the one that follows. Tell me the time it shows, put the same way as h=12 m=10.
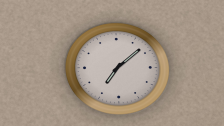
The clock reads h=7 m=8
